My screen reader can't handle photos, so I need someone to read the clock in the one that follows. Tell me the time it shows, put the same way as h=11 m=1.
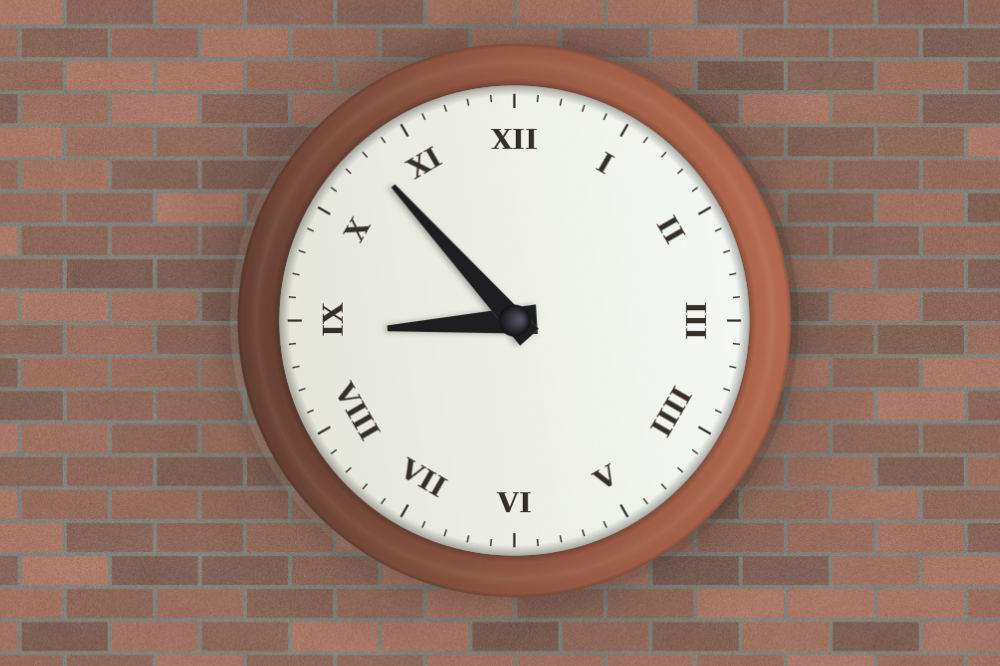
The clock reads h=8 m=53
